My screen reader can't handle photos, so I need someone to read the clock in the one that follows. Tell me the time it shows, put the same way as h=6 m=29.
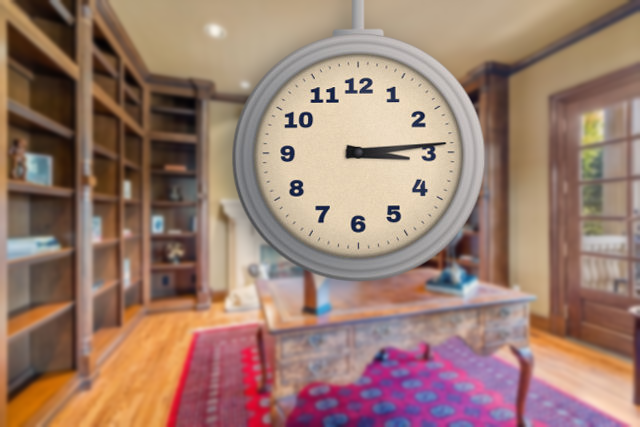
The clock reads h=3 m=14
